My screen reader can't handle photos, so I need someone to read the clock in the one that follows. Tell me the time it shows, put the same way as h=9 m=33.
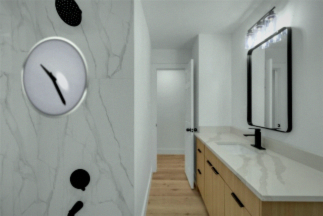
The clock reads h=10 m=25
